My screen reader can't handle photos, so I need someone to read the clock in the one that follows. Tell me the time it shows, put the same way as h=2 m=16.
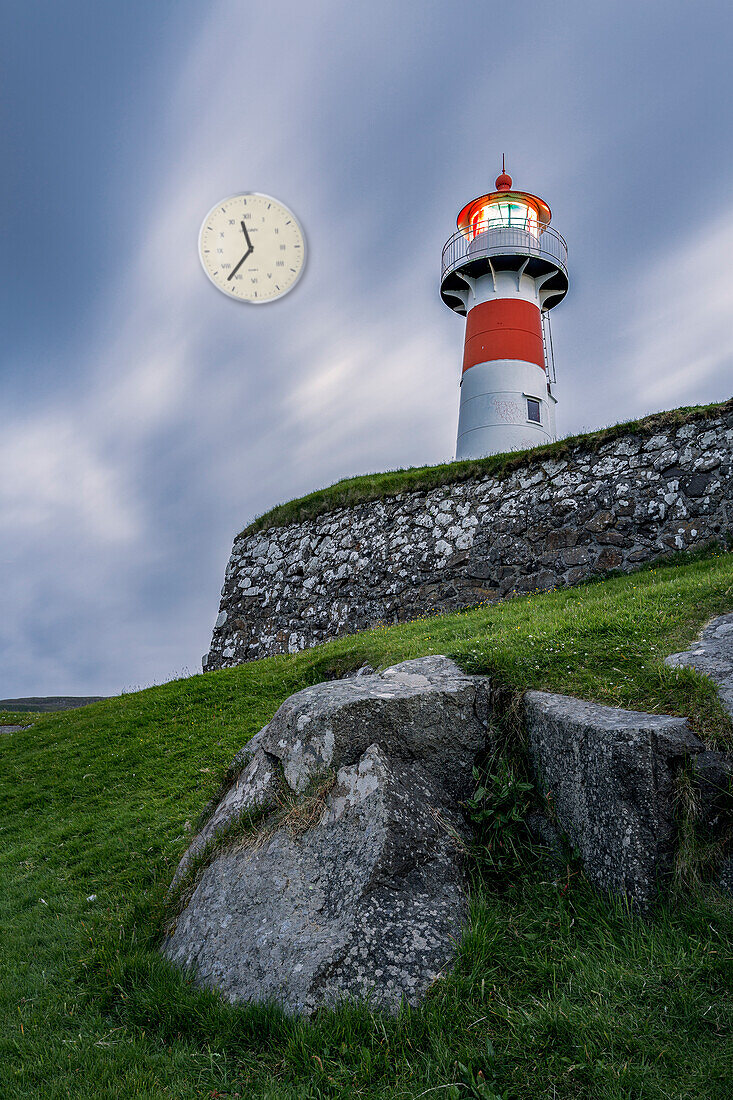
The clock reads h=11 m=37
